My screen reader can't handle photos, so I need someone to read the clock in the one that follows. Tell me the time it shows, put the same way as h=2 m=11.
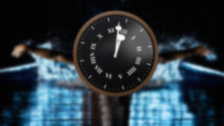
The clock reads h=11 m=58
